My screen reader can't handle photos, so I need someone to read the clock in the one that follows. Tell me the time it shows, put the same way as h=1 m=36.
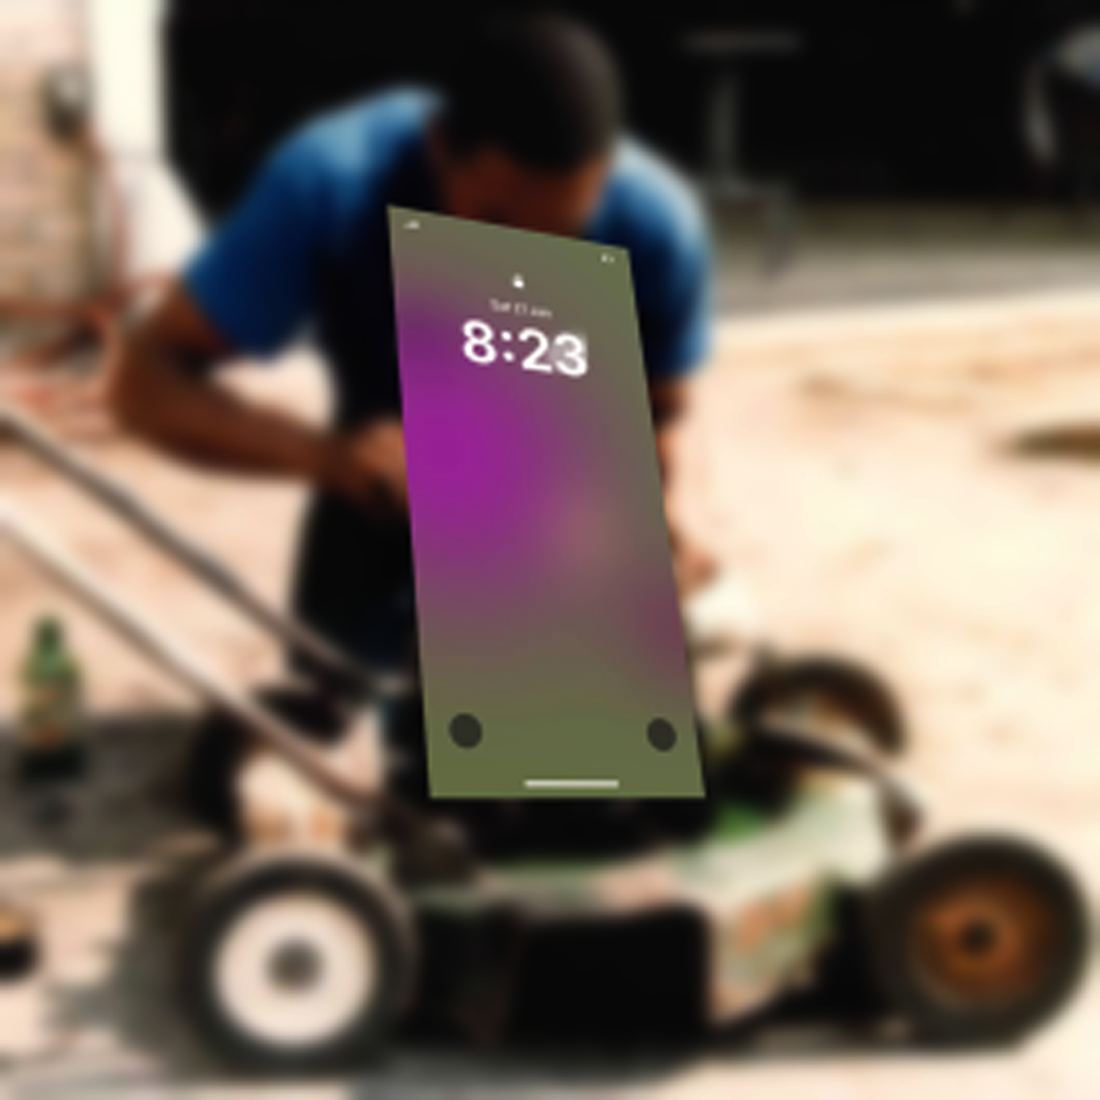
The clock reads h=8 m=23
